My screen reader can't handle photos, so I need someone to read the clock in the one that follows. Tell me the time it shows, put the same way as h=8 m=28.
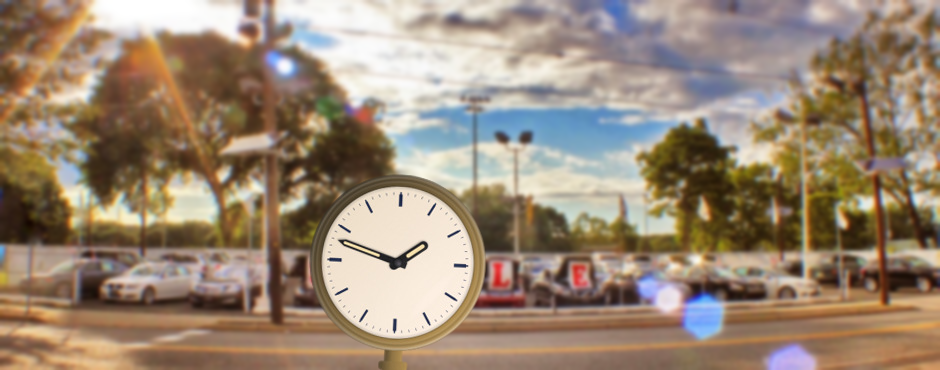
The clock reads h=1 m=48
